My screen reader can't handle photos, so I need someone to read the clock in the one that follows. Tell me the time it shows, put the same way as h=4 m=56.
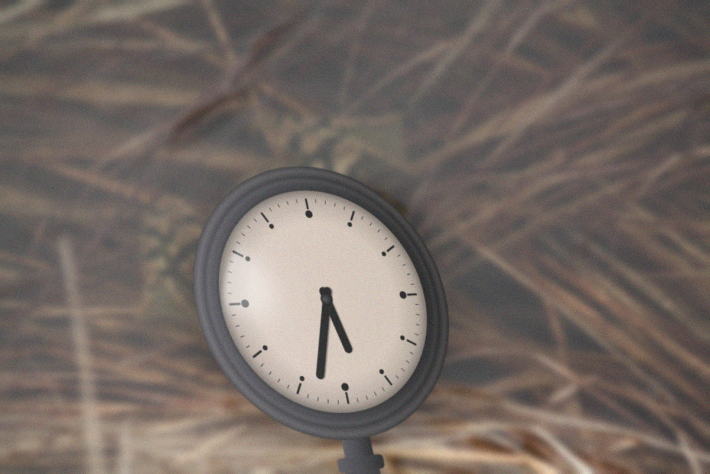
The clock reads h=5 m=33
